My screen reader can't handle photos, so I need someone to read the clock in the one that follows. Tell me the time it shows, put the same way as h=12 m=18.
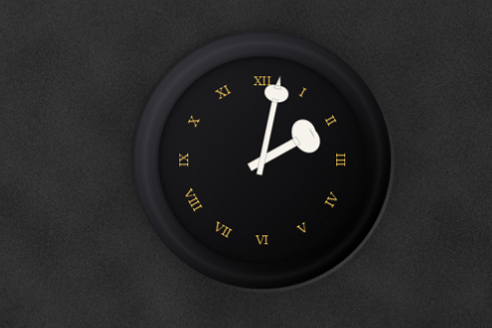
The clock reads h=2 m=2
